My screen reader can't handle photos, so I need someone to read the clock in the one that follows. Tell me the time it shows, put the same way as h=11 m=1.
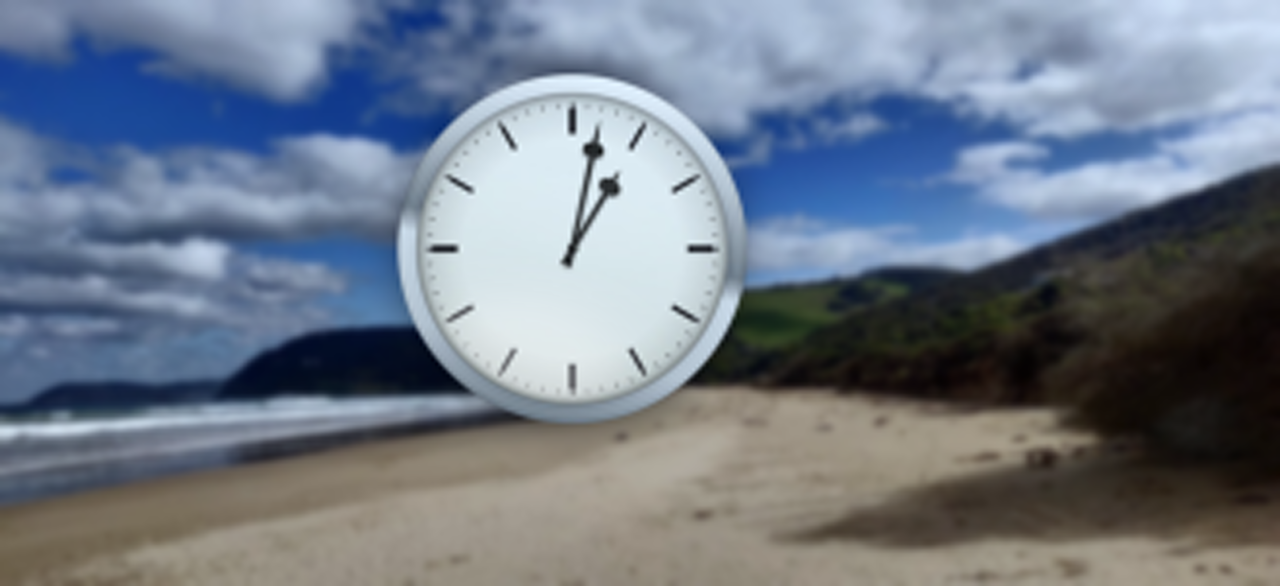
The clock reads h=1 m=2
